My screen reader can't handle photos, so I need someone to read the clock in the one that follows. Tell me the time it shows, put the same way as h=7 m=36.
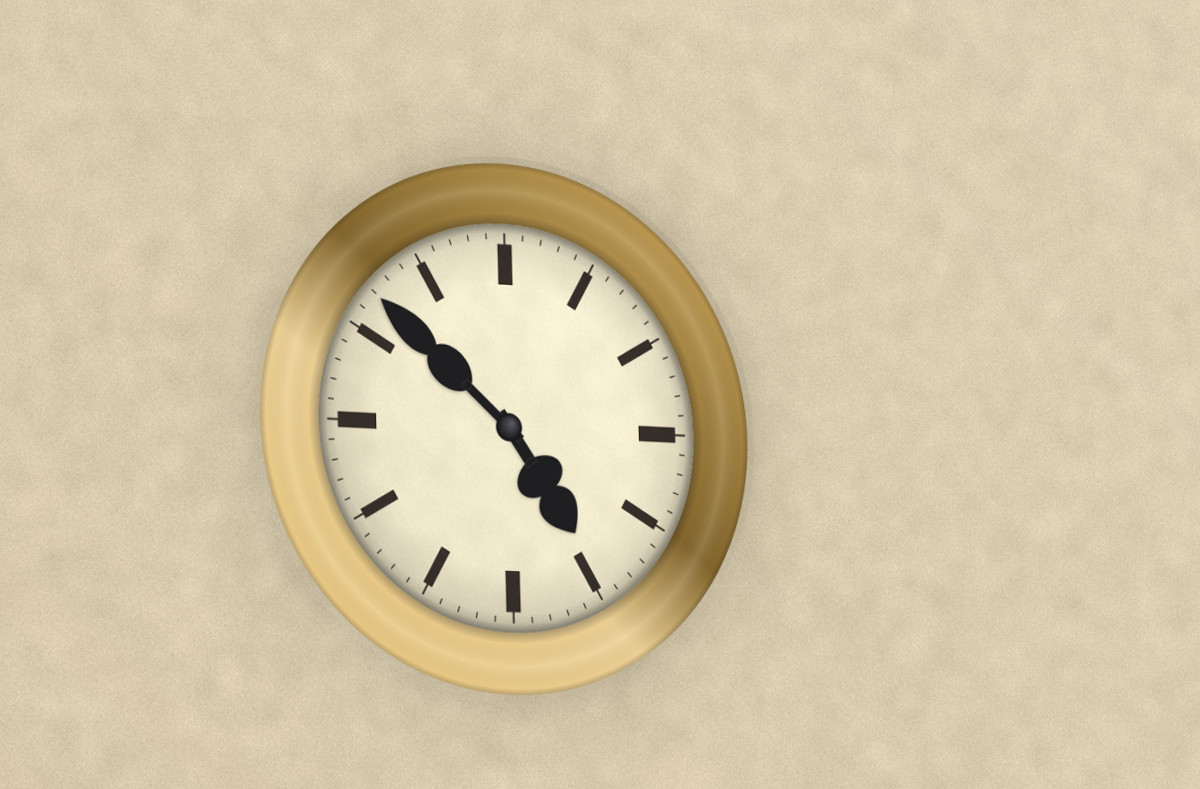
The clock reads h=4 m=52
